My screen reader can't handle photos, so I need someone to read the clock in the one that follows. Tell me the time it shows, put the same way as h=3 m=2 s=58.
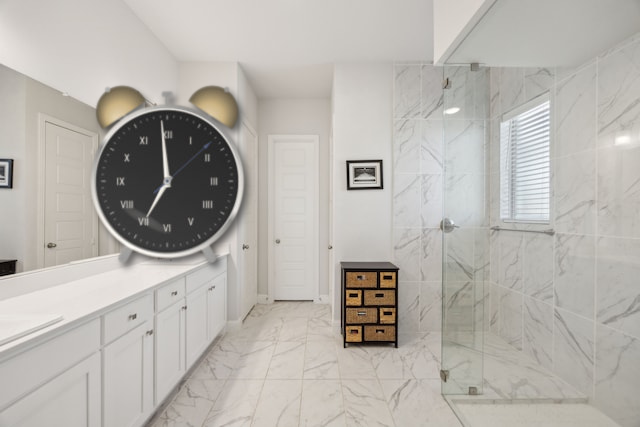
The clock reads h=6 m=59 s=8
